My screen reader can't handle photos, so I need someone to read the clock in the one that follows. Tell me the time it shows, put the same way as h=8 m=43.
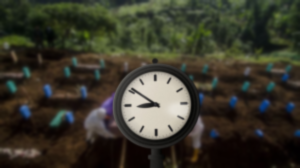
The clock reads h=8 m=51
